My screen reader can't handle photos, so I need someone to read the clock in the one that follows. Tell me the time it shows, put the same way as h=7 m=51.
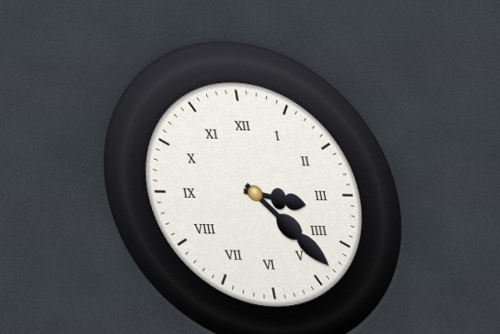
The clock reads h=3 m=23
